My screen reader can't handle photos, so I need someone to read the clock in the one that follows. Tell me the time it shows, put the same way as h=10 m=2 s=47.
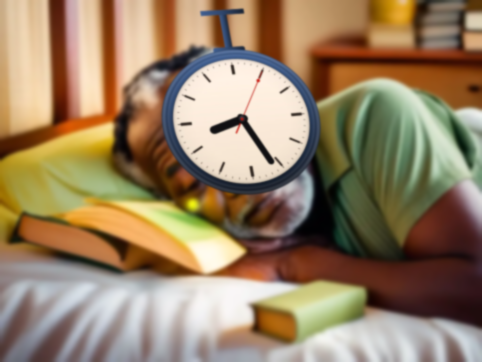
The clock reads h=8 m=26 s=5
